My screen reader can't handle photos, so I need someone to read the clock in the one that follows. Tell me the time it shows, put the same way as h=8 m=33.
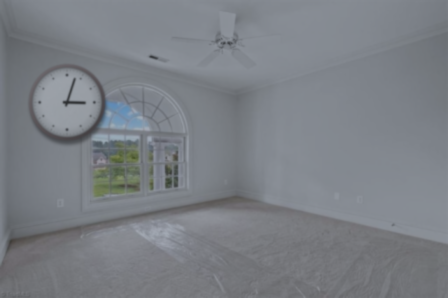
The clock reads h=3 m=3
